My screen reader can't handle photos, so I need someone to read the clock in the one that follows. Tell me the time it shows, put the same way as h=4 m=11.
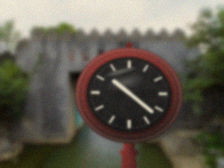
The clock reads h=10 m=22
